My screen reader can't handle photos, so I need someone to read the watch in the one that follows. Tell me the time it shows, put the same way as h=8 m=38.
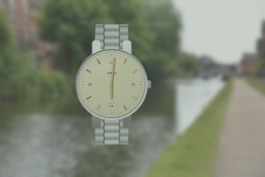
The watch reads h=6 m=1
